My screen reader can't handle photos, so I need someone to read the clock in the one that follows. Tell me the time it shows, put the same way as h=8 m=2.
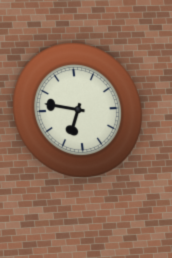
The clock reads h=6 m=47
